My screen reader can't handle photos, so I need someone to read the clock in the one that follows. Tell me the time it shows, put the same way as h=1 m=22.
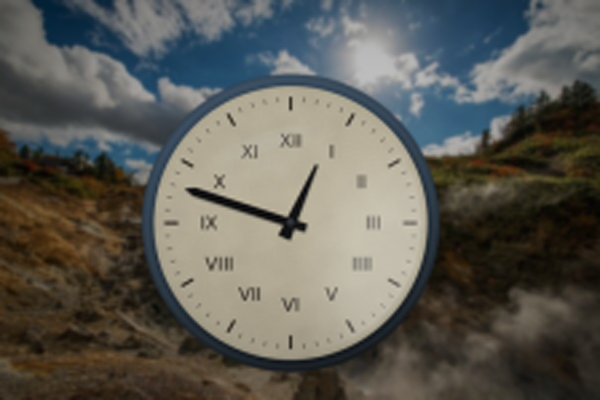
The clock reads h=12 m=48
